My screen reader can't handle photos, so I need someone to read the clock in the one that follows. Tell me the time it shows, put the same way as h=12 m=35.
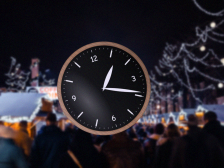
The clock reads h=1 m=19
